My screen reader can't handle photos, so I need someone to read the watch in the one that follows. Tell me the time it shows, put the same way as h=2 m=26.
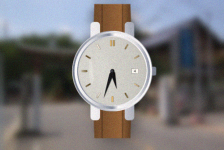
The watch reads h=5 m=33
